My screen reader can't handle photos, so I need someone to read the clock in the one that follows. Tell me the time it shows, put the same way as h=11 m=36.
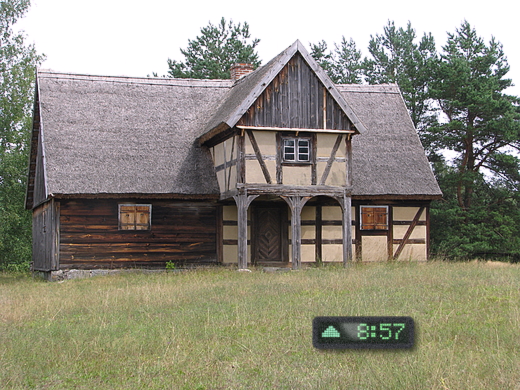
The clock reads h=8 m=57
